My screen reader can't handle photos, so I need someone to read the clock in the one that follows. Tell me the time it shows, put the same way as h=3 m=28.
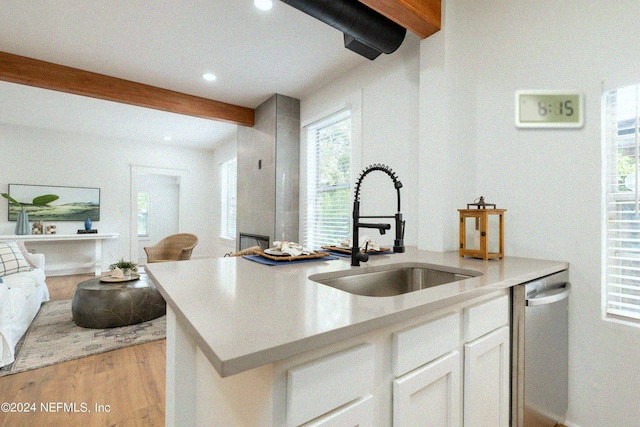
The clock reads h=6 m=15
